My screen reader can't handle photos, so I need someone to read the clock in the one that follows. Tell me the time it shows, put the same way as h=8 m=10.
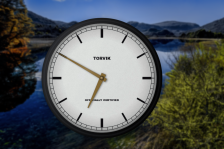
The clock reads h=6 m=50
